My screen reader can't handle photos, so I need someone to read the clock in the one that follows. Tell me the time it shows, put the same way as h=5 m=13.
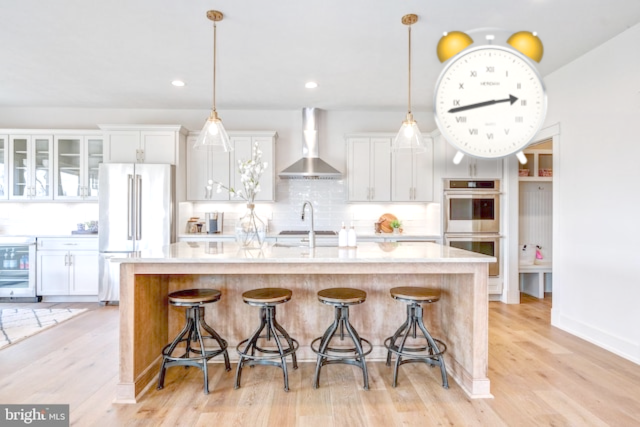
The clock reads h=2 m=43
